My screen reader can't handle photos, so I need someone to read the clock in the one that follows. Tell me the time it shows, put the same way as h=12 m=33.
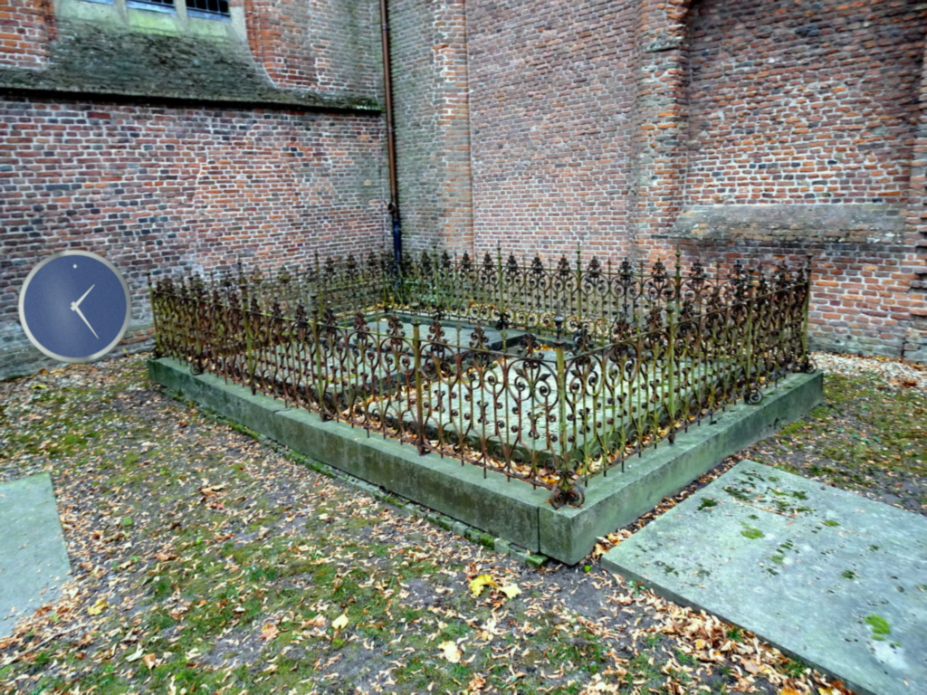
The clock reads h=1 m=24
